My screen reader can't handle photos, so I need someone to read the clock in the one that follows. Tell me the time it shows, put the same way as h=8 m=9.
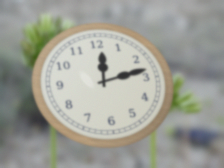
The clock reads h=12 m=13
